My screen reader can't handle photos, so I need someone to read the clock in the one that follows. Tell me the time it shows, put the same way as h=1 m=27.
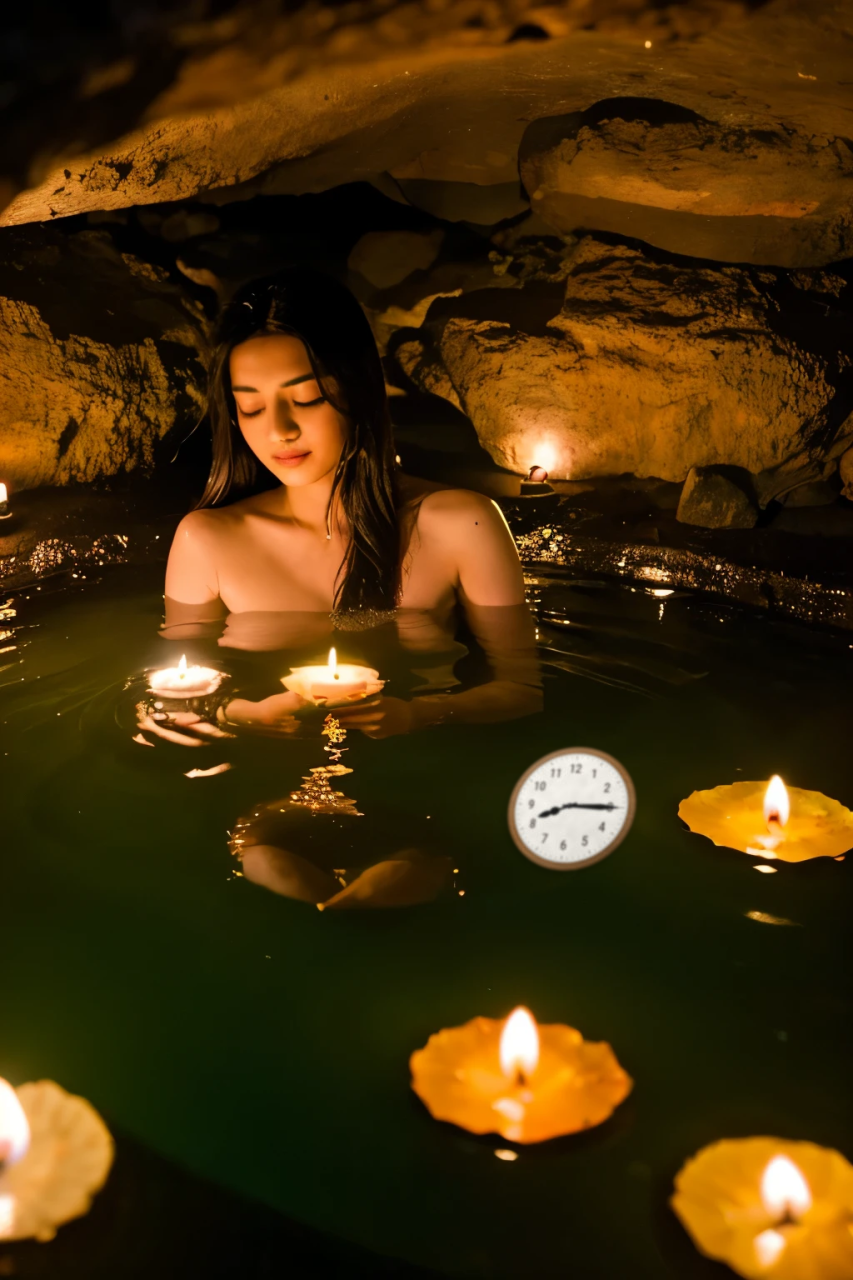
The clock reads h=8 m=15
